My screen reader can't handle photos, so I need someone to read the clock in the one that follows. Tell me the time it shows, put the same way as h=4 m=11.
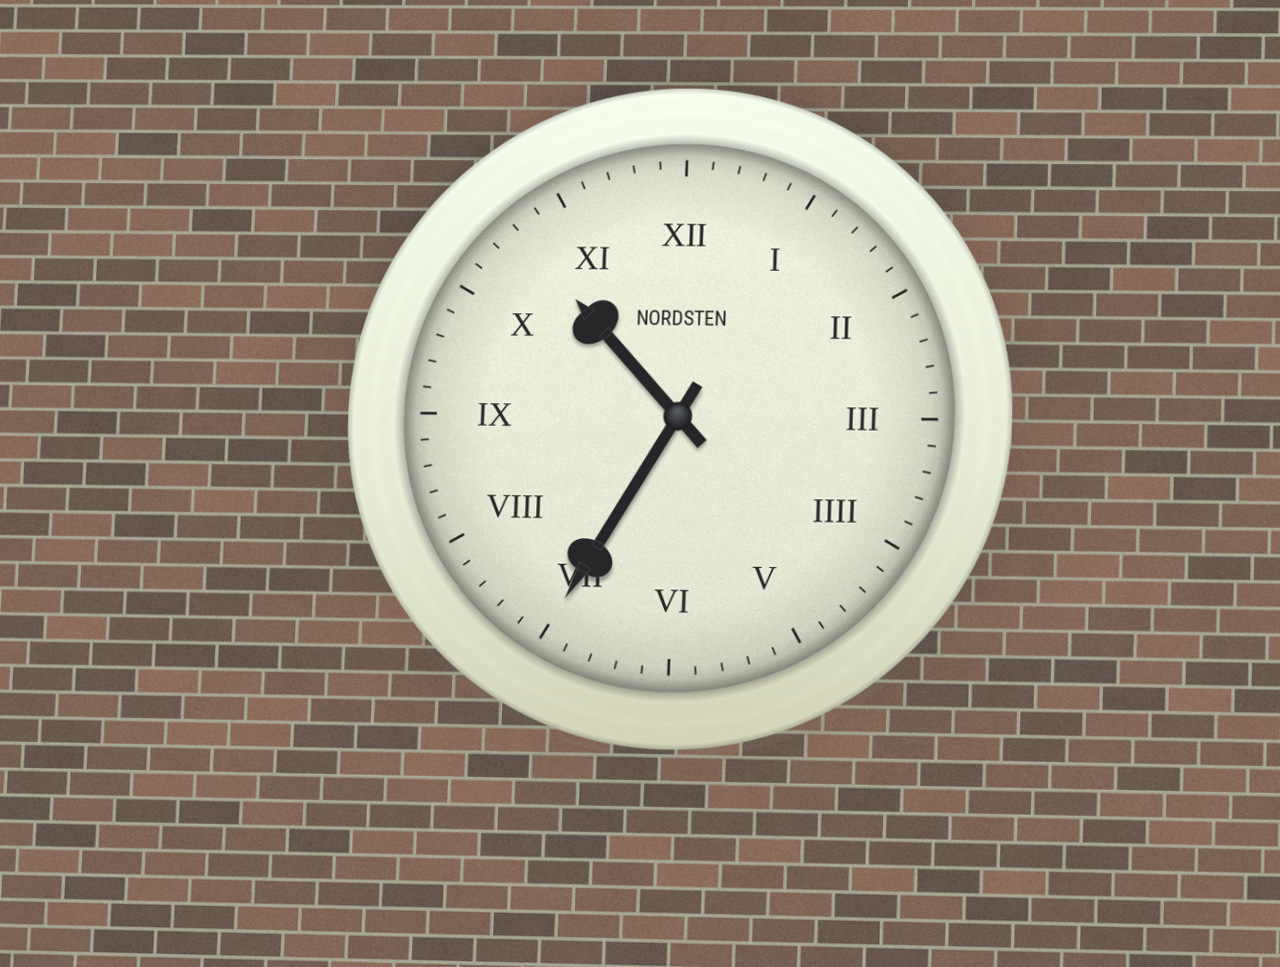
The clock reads h=10 m=35
